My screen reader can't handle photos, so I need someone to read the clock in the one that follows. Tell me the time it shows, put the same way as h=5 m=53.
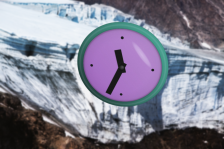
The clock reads h=11 m=34
